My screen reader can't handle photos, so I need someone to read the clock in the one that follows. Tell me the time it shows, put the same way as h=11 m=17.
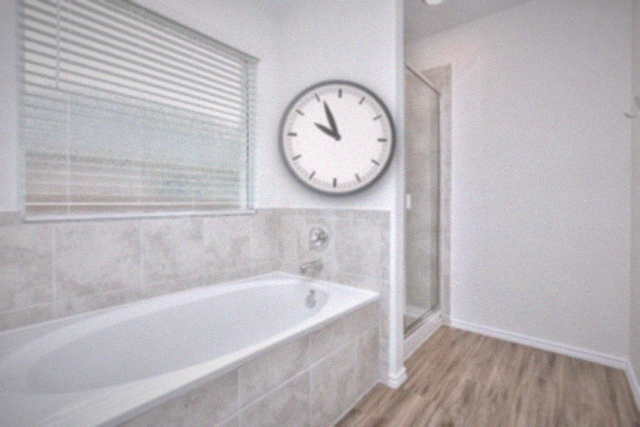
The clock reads h=9 m=56
